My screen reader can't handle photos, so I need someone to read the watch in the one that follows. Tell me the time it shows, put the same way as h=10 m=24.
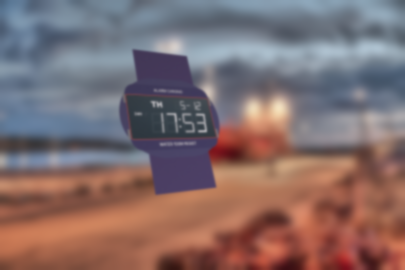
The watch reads h=17 m=53
